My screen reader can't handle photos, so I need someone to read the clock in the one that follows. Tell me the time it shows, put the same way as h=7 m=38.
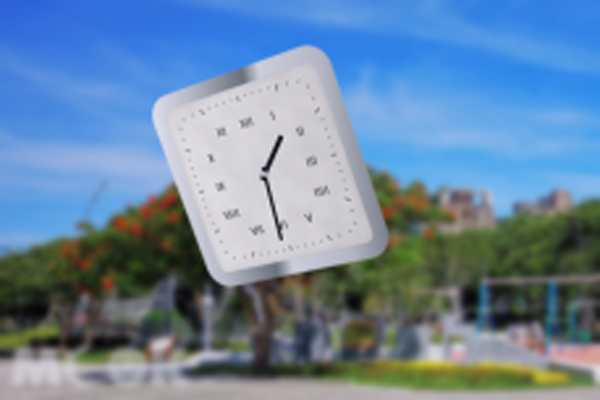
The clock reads h=1 m=31
